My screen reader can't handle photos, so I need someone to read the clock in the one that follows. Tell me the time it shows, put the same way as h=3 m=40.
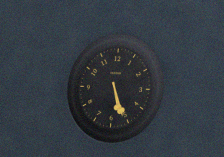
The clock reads h=5 m=26
